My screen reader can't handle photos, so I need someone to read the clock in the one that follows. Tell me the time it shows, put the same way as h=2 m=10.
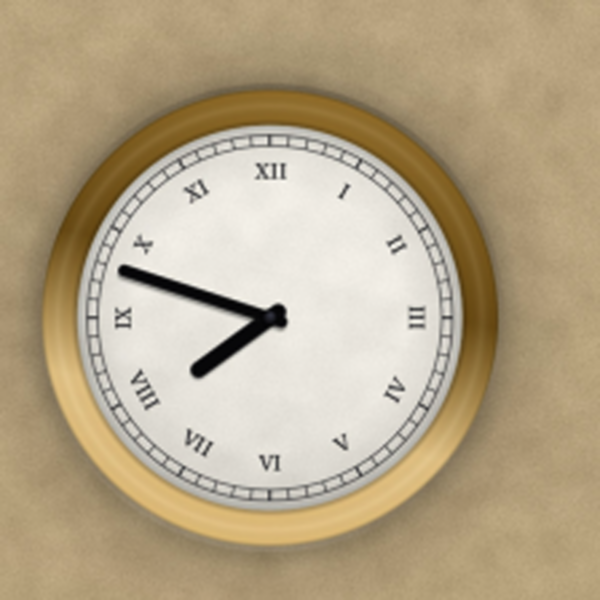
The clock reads h=7 m=48
